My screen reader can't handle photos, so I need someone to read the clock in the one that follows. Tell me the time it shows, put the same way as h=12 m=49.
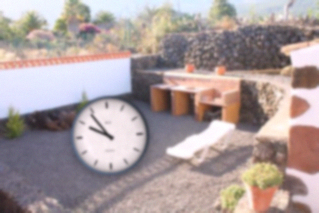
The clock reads h=9 m=54
